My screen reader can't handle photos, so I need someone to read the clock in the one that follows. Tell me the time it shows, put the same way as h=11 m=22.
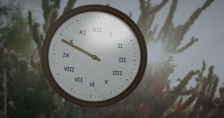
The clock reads h=9 m=49
